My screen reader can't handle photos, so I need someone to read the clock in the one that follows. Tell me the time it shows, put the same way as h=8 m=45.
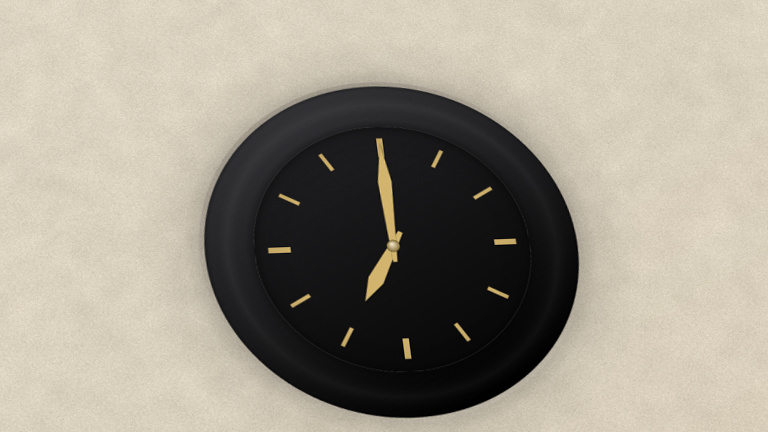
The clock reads h=7 m=0
